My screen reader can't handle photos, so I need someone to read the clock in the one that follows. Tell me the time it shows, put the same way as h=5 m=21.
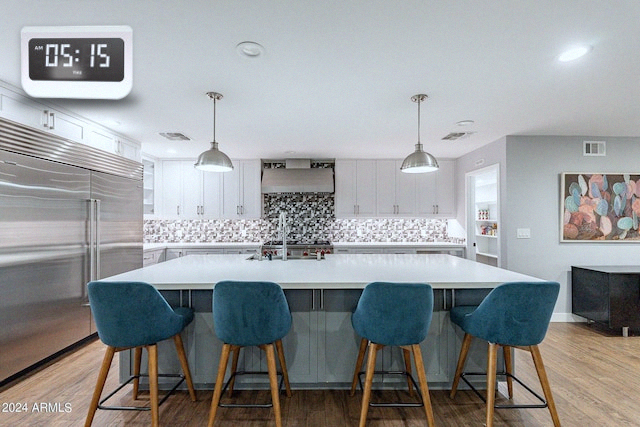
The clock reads h=5 m=15
